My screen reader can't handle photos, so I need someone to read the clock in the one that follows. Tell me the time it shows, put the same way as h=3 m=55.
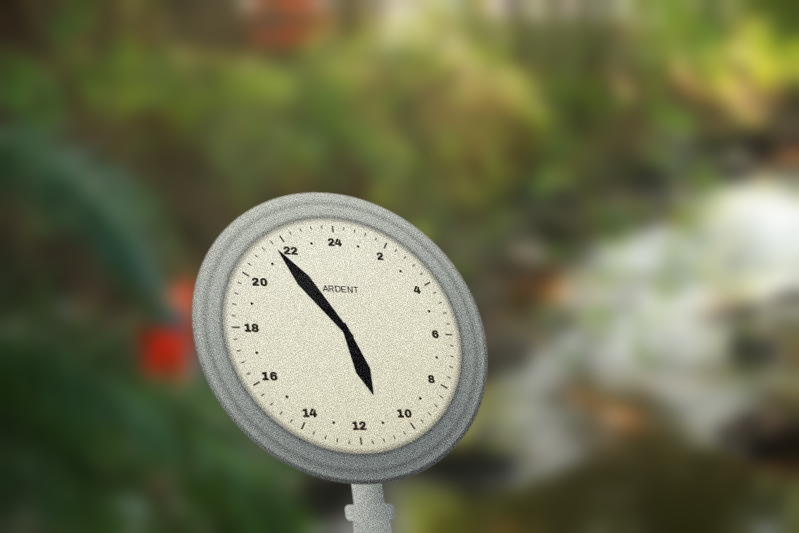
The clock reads h=10 m=54
